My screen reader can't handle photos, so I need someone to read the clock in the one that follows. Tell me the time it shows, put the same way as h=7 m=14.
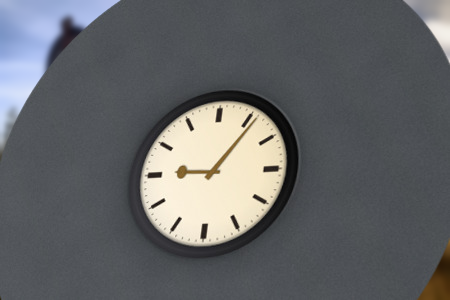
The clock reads h=9 m=6
